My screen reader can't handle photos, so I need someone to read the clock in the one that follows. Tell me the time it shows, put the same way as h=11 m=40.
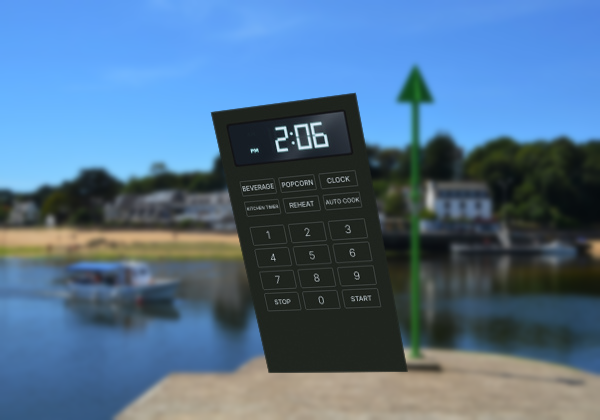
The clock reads h=2 m=6
